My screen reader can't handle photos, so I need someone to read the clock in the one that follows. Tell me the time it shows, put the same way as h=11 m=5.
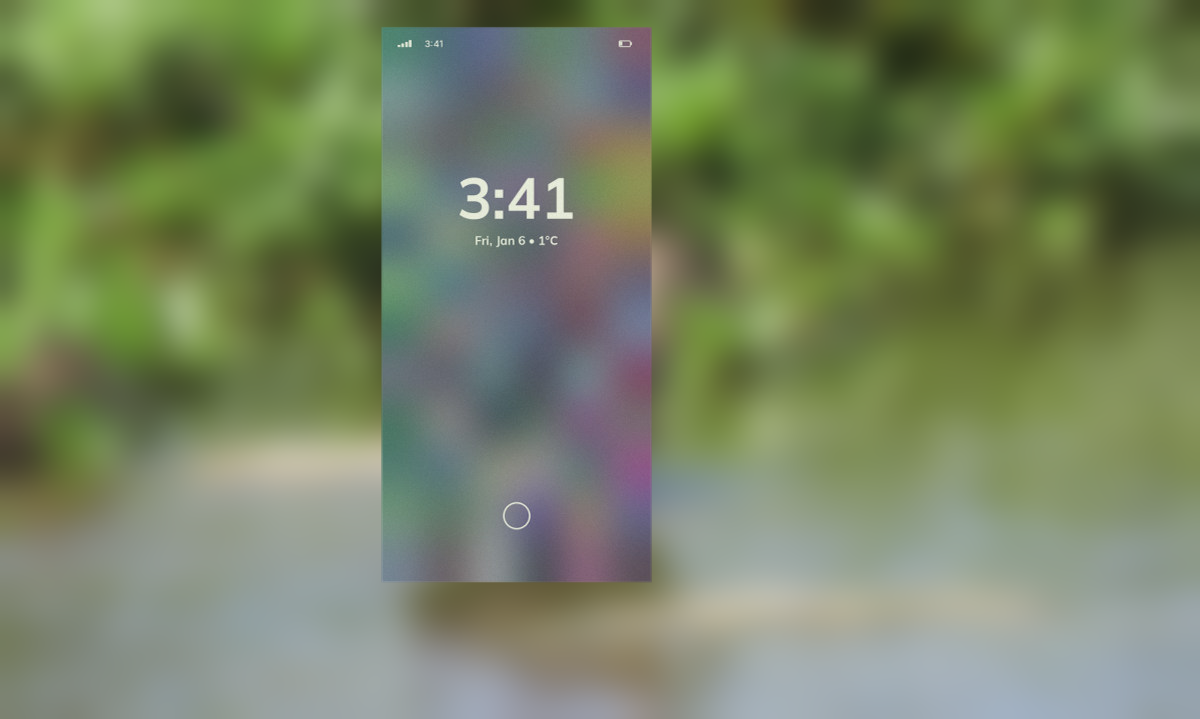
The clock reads h=3 m=41
